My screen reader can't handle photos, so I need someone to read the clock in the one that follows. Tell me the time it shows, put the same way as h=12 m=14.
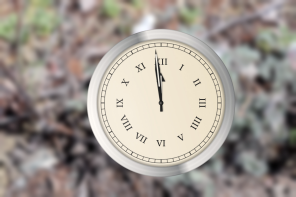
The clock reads h=11 m=59
